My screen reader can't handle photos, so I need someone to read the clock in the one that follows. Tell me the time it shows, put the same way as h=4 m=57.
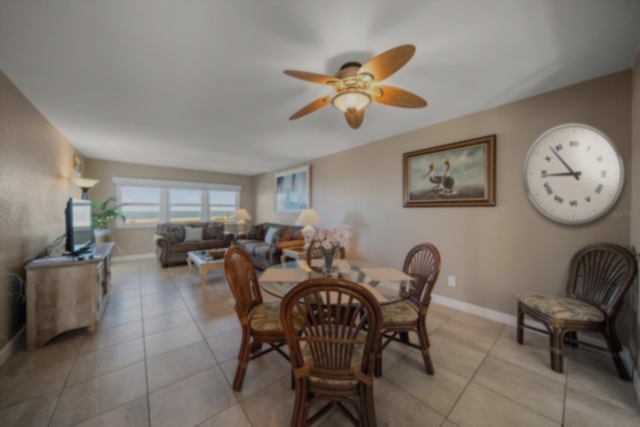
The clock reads h=8 m=53
